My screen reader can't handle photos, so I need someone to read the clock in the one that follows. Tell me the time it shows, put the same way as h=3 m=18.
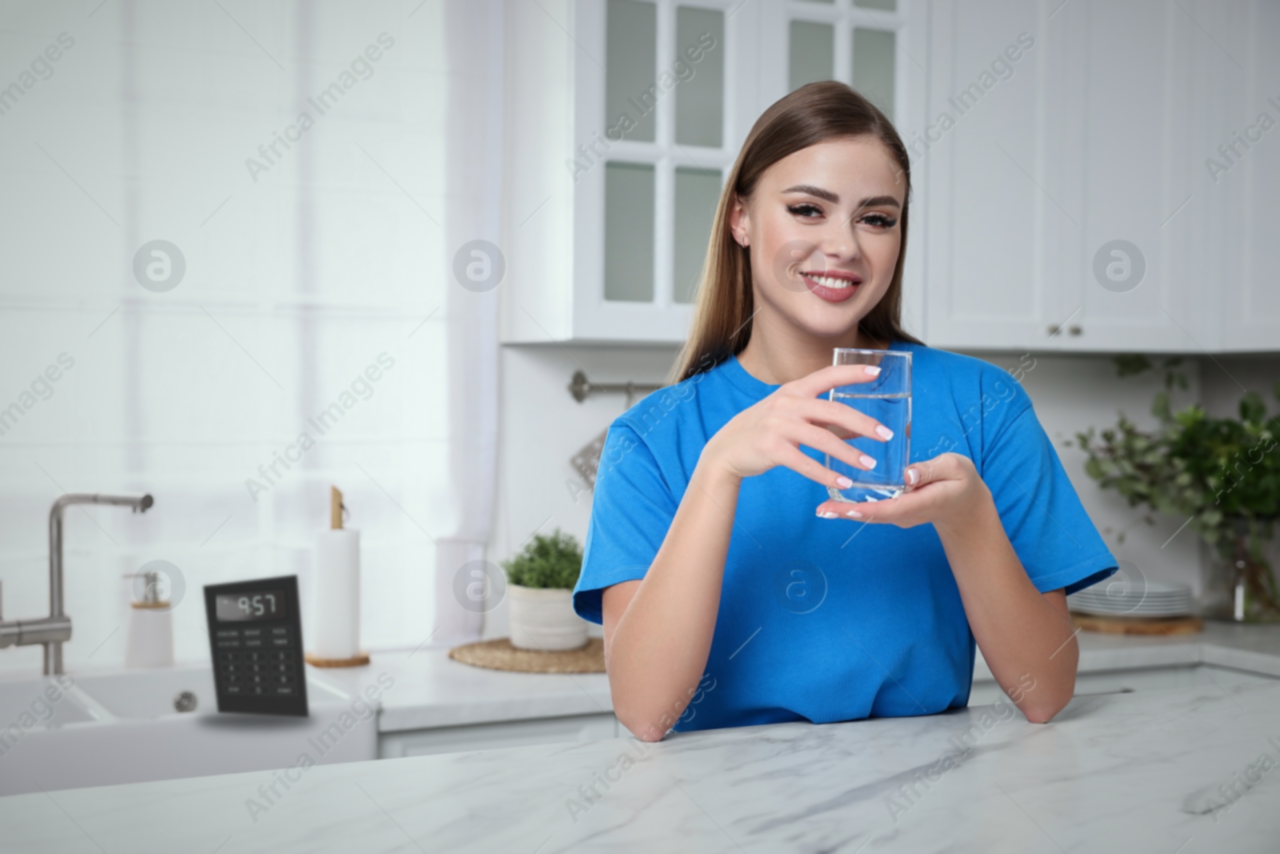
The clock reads h=9 m=57
